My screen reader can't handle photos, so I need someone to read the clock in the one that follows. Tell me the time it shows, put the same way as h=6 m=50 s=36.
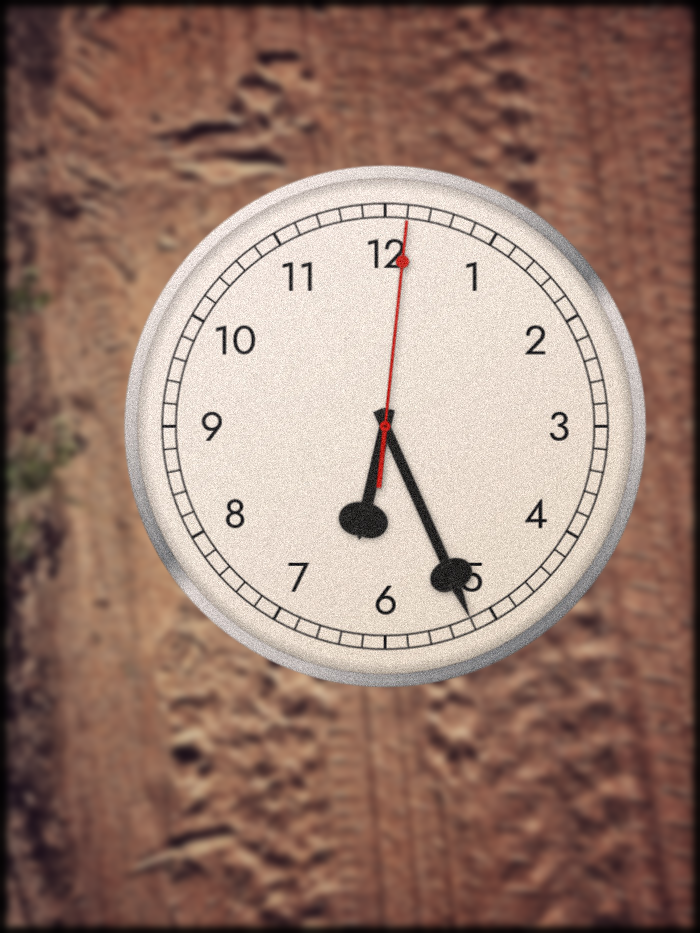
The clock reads h=6 m=26 s=1
